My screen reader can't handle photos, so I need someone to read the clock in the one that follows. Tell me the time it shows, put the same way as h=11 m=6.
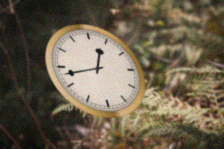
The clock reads h=12 m=43
